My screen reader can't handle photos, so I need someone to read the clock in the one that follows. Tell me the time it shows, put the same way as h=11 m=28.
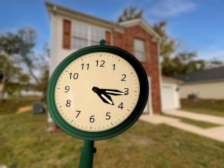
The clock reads h=4 m=16
